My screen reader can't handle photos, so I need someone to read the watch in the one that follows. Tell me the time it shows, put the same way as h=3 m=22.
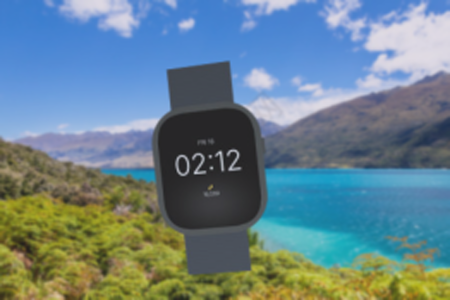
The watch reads h=2 m=12
